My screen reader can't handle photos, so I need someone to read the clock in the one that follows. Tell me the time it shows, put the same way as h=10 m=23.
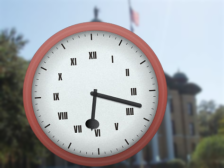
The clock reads h=6 m=18
